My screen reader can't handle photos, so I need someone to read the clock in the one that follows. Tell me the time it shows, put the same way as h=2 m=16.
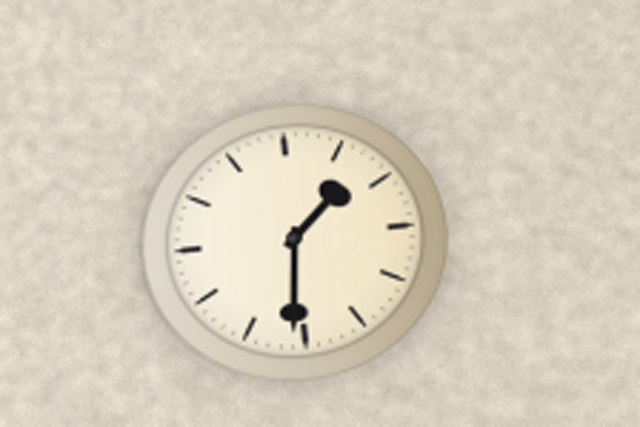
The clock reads h=1 m=31
